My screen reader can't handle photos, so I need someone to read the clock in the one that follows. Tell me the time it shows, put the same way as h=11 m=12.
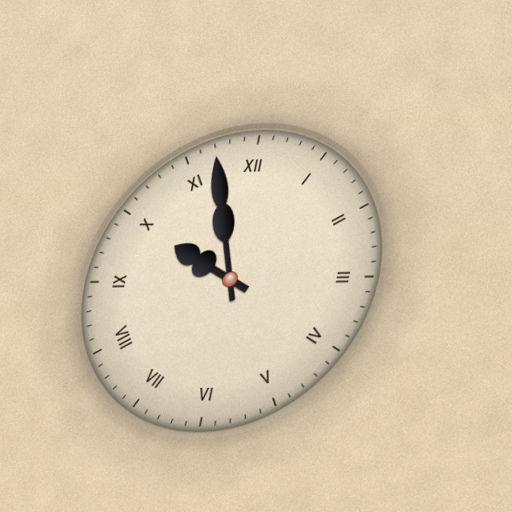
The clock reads h=9 m=57
